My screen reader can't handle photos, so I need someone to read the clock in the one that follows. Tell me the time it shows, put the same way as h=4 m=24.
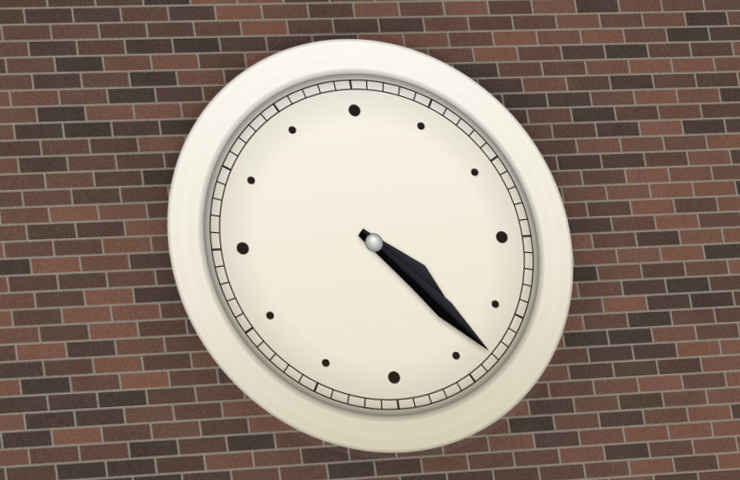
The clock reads h=4 m=23
